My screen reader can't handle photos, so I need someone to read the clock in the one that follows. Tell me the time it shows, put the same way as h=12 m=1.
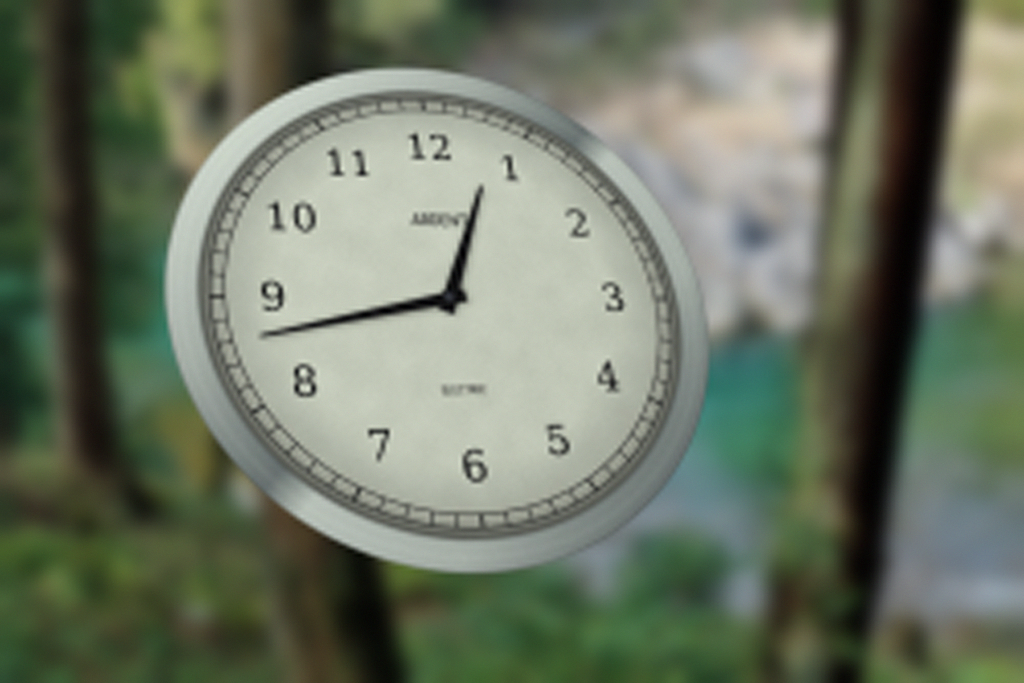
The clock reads h=12 m=43
